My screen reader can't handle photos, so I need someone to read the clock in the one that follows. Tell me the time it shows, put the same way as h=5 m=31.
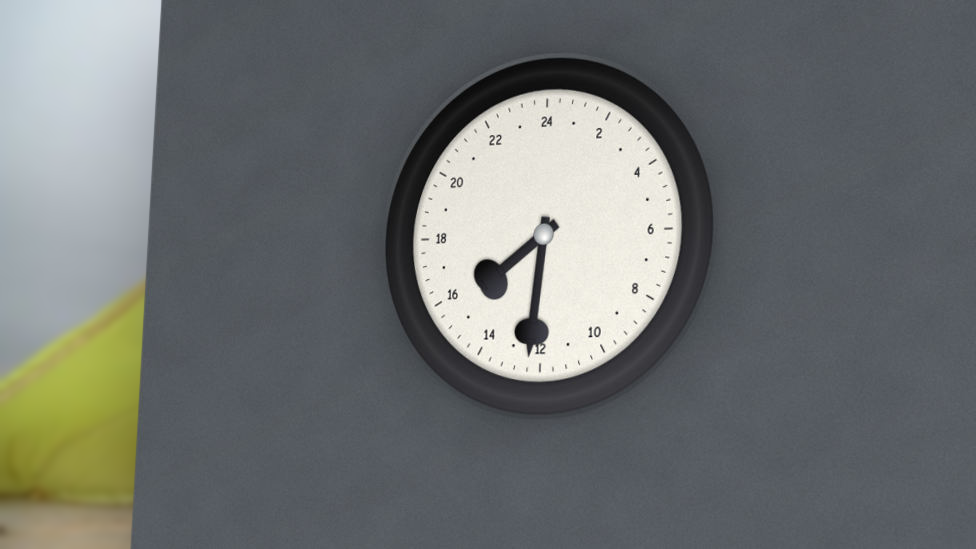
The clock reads h=15 m=31
